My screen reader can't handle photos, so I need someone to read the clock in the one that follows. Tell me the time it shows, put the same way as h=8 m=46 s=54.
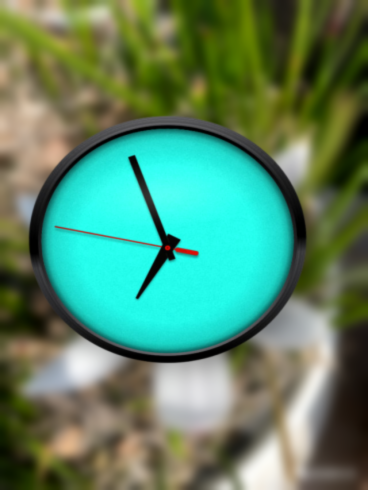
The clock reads h=6 m=56 s=47
